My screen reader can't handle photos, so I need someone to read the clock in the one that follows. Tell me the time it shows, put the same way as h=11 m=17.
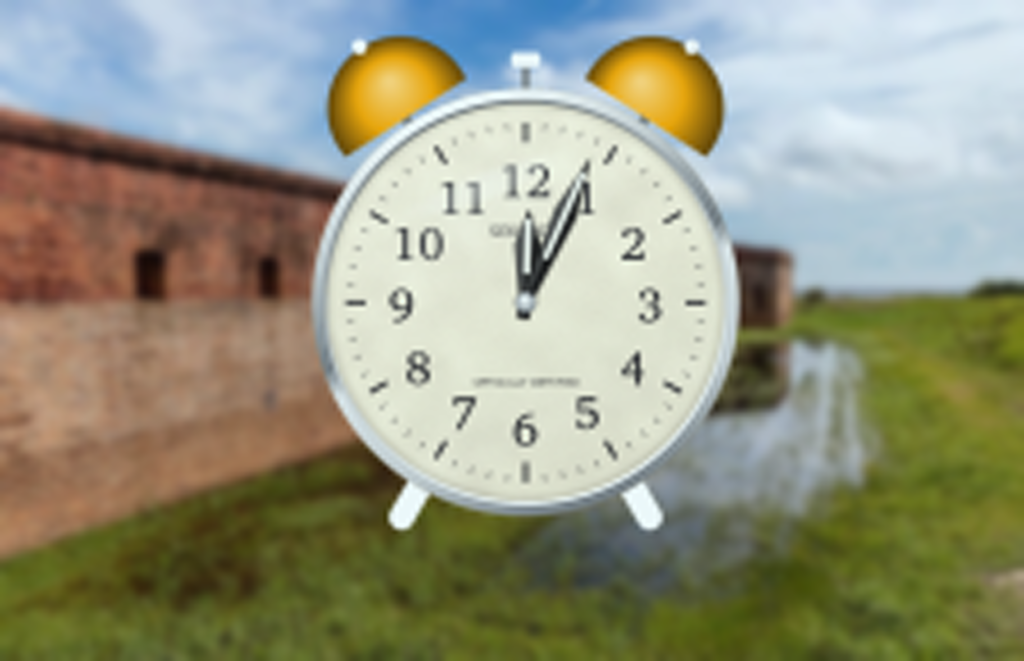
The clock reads h=12 m=4
